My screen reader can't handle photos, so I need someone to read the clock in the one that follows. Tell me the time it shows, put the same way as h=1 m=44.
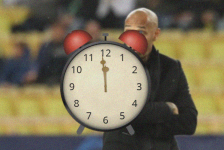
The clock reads h=11 m=59
